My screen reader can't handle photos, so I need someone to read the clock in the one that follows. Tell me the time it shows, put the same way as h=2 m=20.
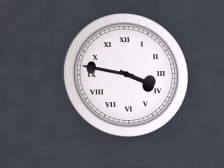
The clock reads h=3 m=47
